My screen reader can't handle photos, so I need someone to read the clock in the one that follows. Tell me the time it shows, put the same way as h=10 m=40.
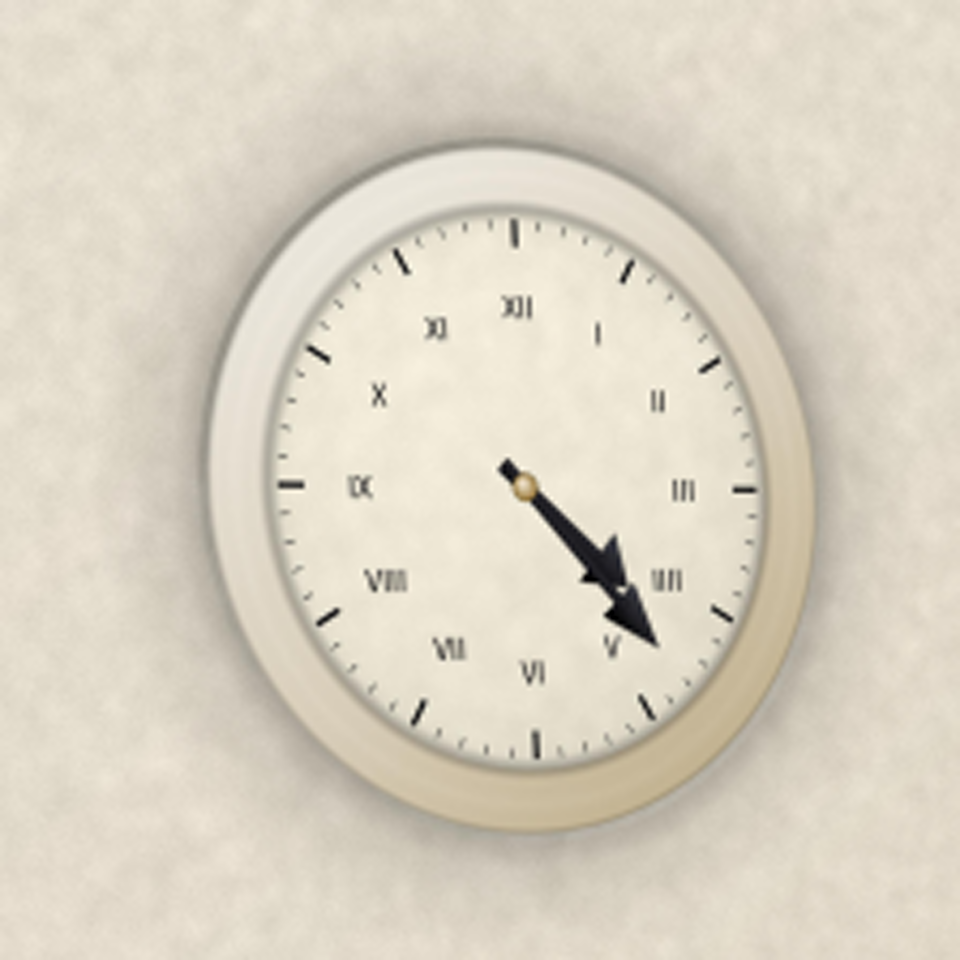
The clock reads h=4 m=23
